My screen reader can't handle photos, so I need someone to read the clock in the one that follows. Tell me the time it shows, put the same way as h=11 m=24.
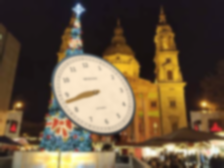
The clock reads h=8 m=43
